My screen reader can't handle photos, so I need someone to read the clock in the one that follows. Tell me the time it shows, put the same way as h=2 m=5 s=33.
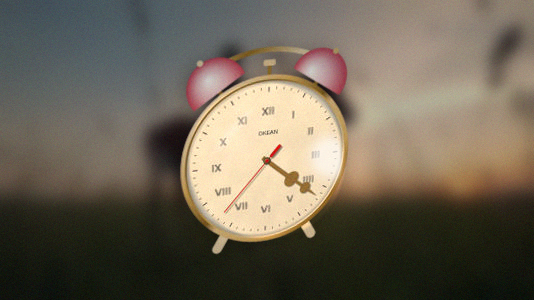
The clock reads h=4 m=21 s=37
